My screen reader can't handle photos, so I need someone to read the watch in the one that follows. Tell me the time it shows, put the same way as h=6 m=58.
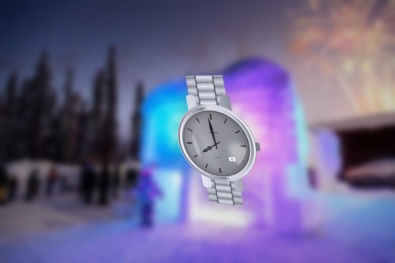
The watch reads h=7 m=59
